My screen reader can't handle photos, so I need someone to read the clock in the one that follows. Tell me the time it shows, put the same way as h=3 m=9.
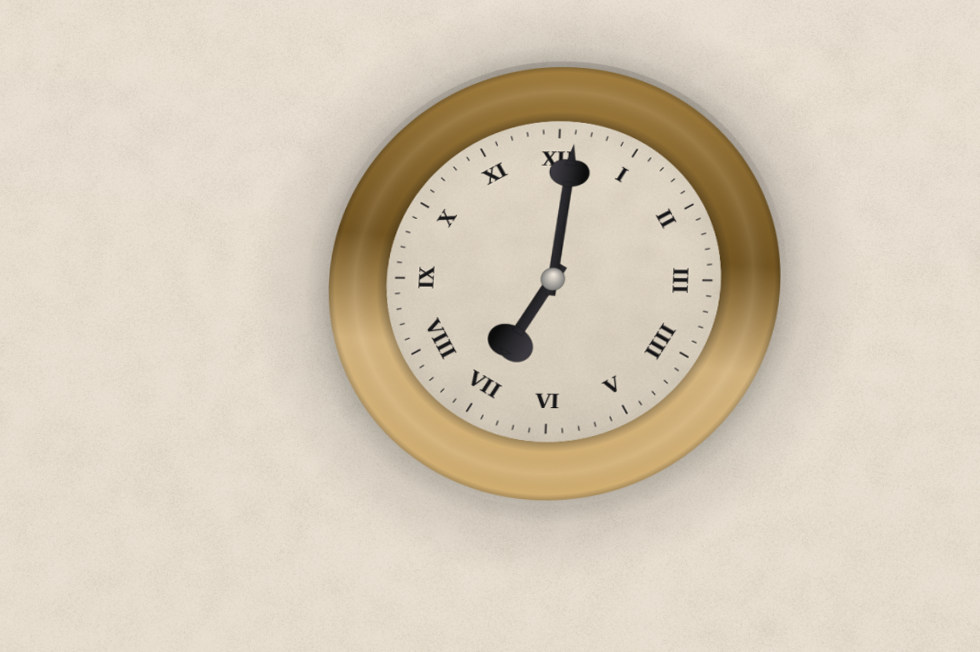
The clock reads h=7 m=1
